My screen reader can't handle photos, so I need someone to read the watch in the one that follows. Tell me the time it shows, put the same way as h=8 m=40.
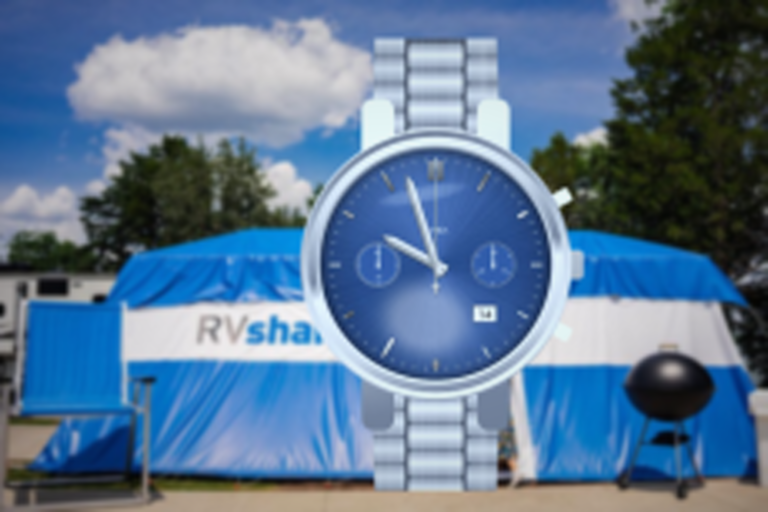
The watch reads h=9 m=57
